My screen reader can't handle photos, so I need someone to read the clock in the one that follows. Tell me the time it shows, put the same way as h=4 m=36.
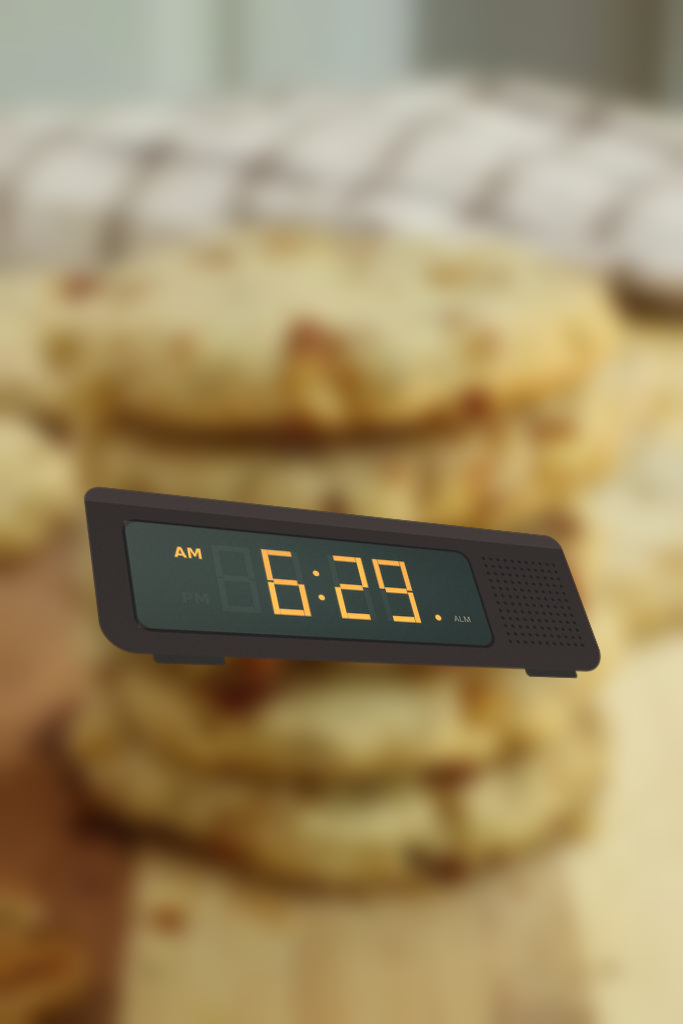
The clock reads h=6 m=29
